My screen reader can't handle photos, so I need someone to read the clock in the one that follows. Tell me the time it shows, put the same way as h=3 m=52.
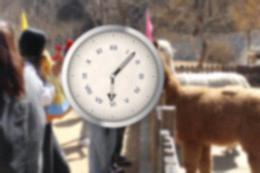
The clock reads h=6 m=7
